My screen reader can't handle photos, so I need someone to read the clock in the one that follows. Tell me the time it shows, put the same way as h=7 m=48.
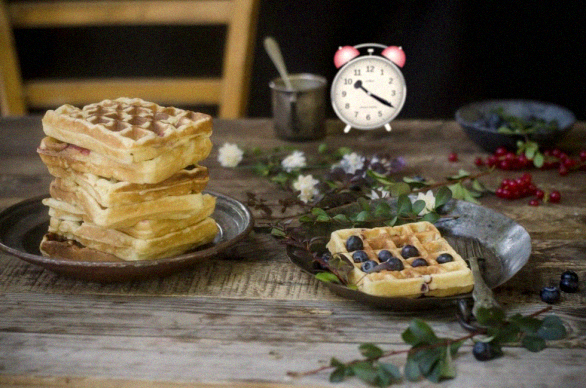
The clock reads h=10 m=20
